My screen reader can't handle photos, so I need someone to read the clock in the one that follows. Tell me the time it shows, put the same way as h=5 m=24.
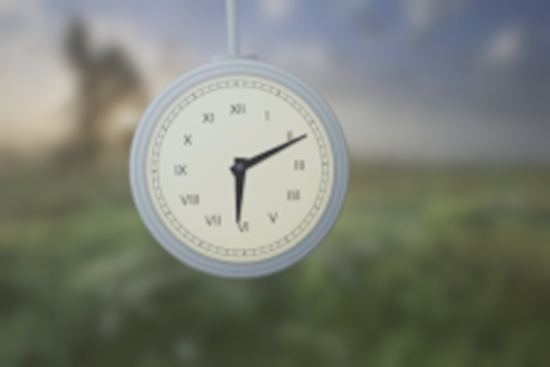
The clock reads h=6 m=11
